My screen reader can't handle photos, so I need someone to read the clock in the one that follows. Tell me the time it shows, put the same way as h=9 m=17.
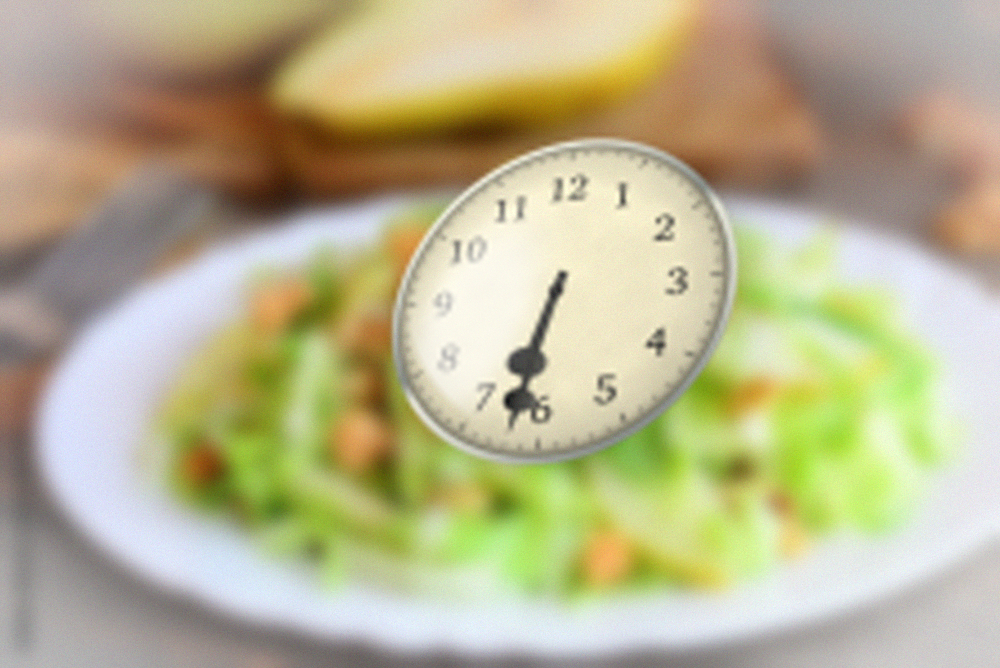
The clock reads h=6 m=32
